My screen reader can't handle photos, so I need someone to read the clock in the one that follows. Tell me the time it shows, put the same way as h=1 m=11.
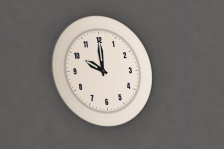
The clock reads h=10 m=0
